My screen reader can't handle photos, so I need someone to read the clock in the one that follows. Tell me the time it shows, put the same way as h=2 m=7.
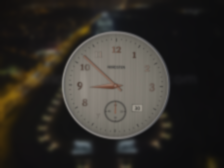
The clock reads h=8 m=52
